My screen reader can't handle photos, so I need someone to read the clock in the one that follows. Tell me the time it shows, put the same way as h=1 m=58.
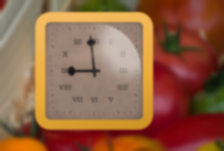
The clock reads h=8 m=59
